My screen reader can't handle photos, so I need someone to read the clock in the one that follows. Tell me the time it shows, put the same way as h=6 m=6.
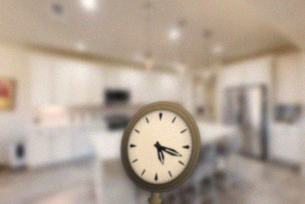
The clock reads h=5 m=18
